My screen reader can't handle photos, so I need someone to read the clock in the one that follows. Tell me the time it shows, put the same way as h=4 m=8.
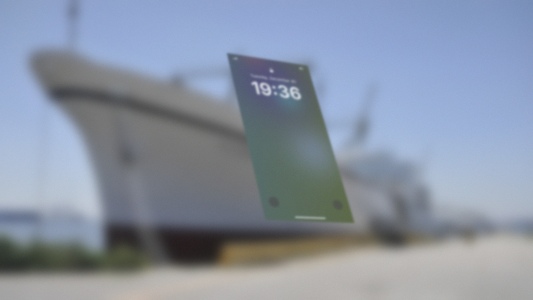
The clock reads h=19 m=36
